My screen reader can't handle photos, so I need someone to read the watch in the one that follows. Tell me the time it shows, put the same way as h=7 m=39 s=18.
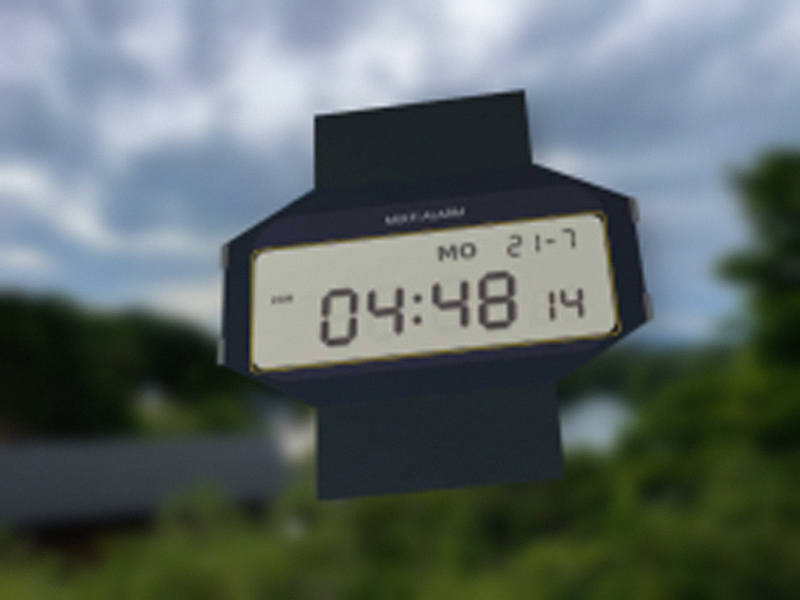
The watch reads h=4 m=48 s=14
